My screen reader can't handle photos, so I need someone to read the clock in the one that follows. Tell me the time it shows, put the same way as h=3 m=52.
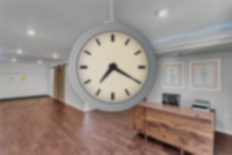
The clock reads h=7 m=20
